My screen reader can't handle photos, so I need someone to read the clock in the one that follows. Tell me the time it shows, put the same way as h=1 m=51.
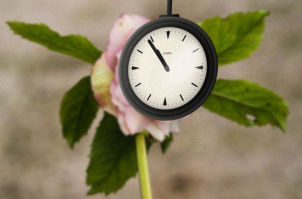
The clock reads h=10 m=54
